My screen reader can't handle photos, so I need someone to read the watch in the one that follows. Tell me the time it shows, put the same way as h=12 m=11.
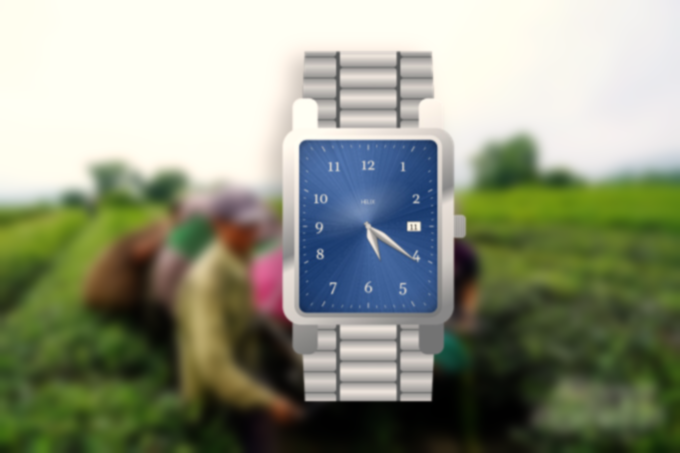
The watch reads h=5 m=21
